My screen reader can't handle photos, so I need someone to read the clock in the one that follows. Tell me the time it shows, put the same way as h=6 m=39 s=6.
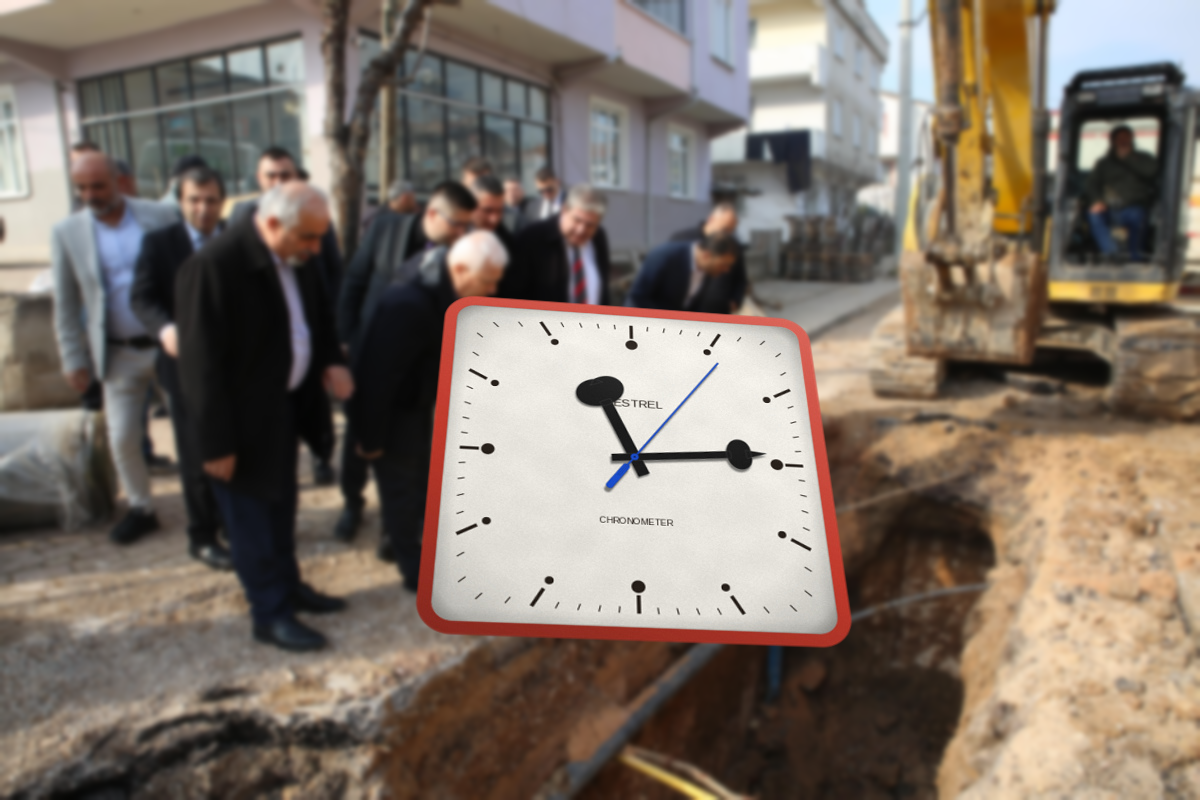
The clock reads h=11 m=14 s=6
